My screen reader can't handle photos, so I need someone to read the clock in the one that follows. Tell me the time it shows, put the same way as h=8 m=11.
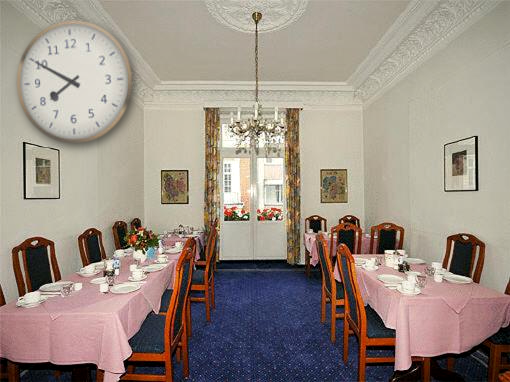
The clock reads h=7 m=50
